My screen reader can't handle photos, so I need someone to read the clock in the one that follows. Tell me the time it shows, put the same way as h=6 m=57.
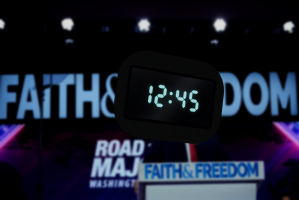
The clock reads h=12 m=45
